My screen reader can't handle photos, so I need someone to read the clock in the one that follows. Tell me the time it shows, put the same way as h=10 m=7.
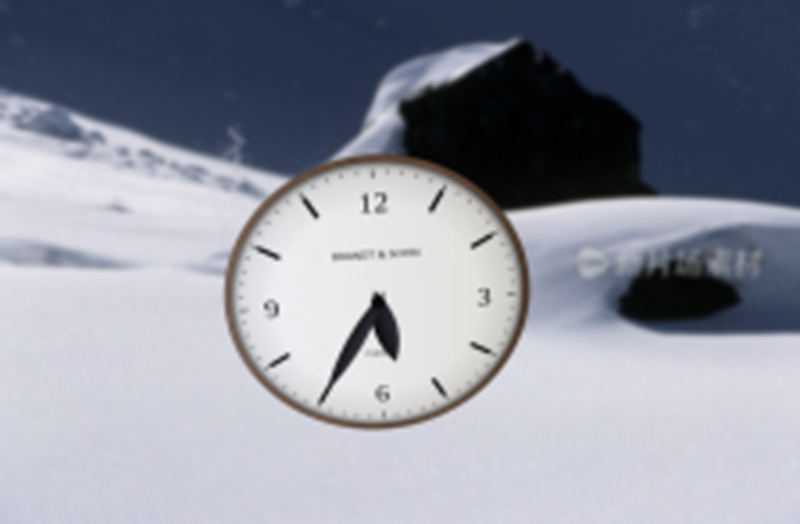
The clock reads h=5 m=35
